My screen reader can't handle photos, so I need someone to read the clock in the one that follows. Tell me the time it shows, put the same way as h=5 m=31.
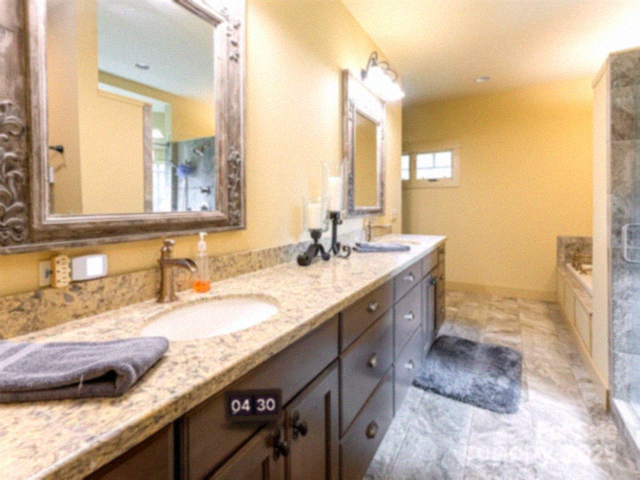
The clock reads h=4 m=30
